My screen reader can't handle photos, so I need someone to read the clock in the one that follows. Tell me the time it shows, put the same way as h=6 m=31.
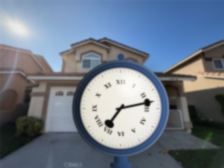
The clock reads h=7 m=13
